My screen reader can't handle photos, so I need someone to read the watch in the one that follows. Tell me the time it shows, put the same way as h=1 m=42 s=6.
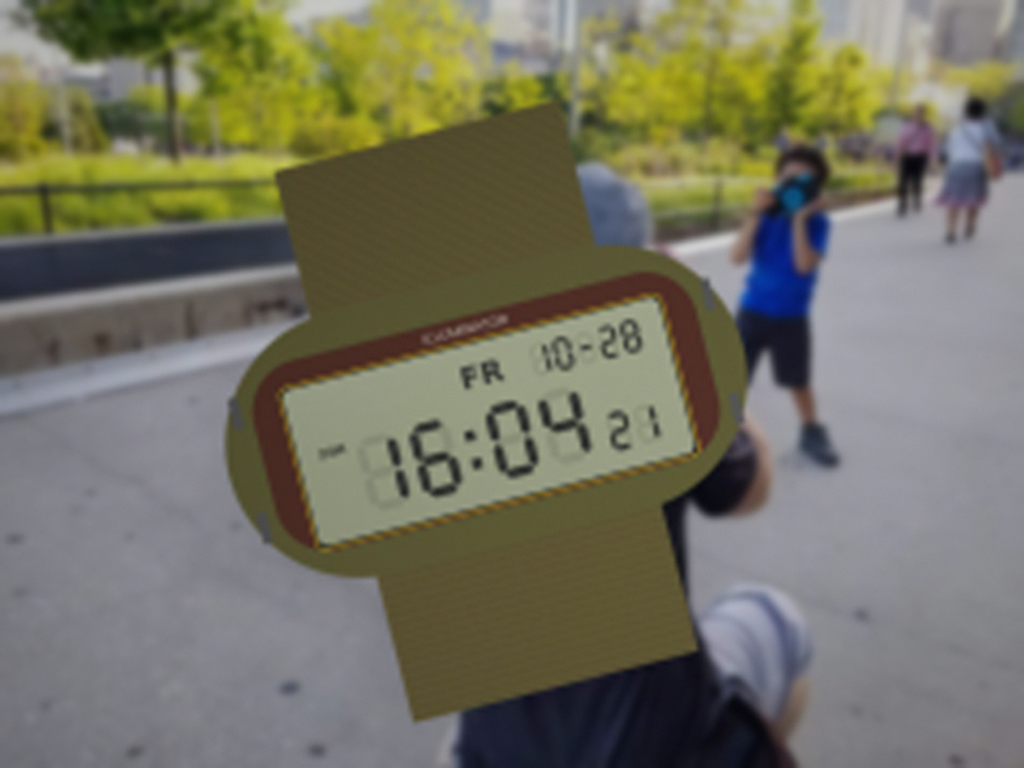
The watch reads h=16 m=4 s=21
